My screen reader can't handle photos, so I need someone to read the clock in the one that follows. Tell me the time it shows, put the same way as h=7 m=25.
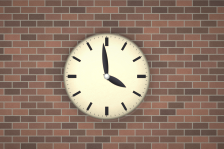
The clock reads h=3 m=59
